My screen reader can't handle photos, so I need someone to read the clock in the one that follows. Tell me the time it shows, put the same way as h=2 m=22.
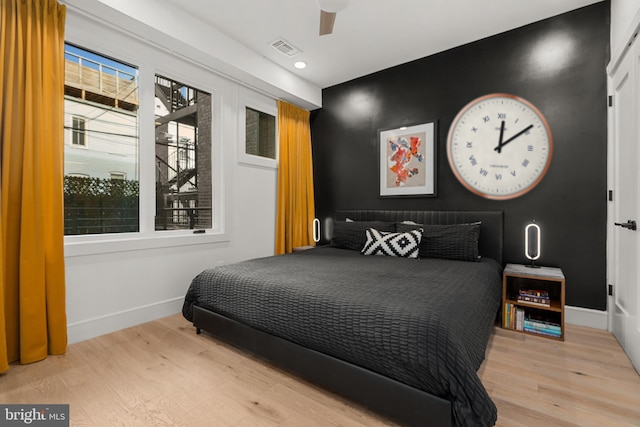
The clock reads h=12 m=9
